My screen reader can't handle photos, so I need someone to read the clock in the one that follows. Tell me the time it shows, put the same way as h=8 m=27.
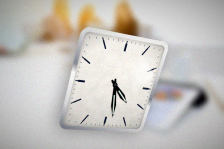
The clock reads h=4 m=28
